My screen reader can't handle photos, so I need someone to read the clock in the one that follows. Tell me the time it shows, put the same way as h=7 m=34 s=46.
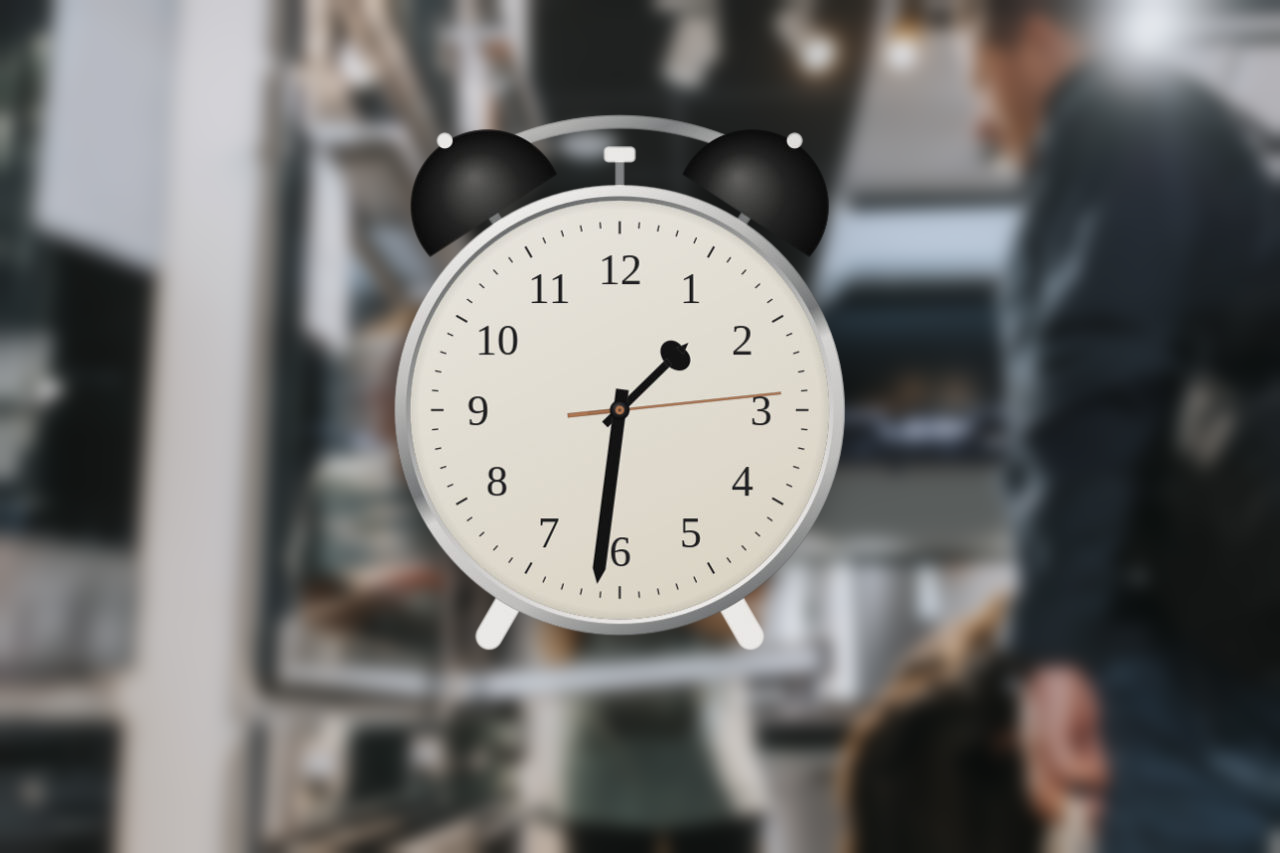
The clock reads h=1 m=31 s=14
